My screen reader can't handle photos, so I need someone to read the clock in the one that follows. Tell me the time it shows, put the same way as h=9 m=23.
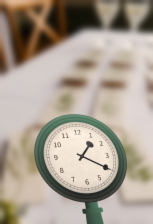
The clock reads h=1 m=20
